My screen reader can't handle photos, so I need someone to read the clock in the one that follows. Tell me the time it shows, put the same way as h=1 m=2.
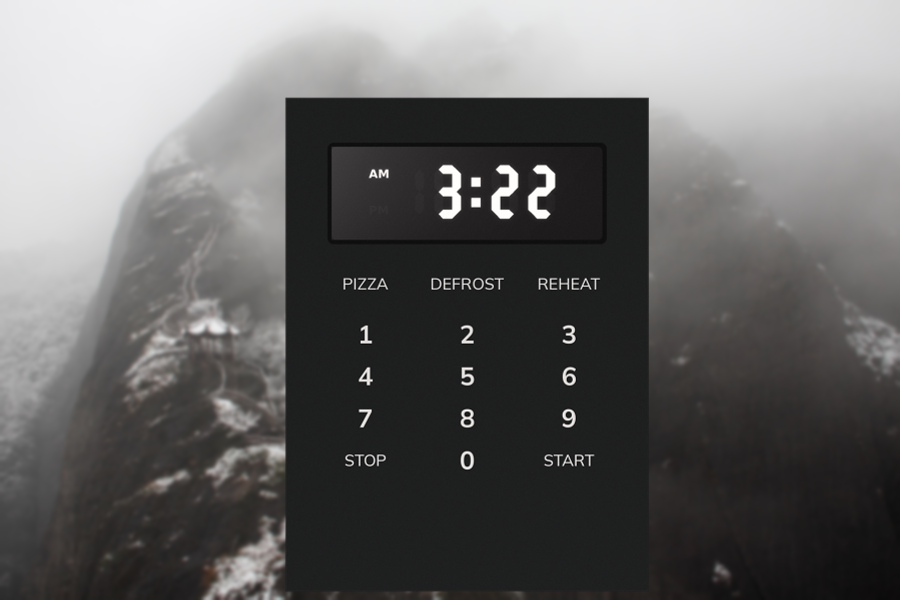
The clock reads h=3 m=22
